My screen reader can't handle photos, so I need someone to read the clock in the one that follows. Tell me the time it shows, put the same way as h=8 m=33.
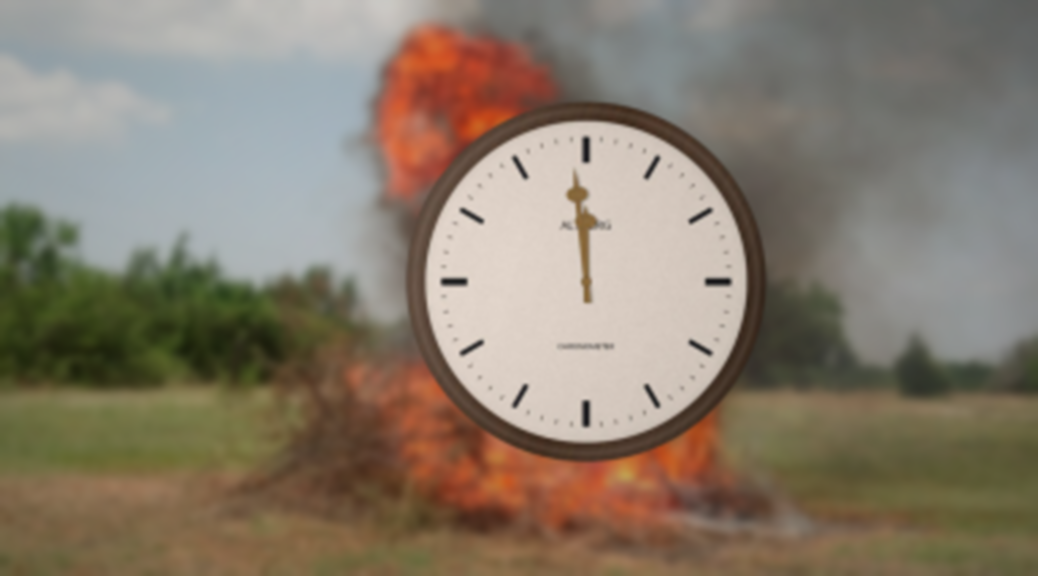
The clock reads h=11 m=59
